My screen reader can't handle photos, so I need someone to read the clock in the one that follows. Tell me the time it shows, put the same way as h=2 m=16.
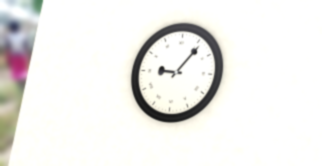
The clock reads h=9 m=6
